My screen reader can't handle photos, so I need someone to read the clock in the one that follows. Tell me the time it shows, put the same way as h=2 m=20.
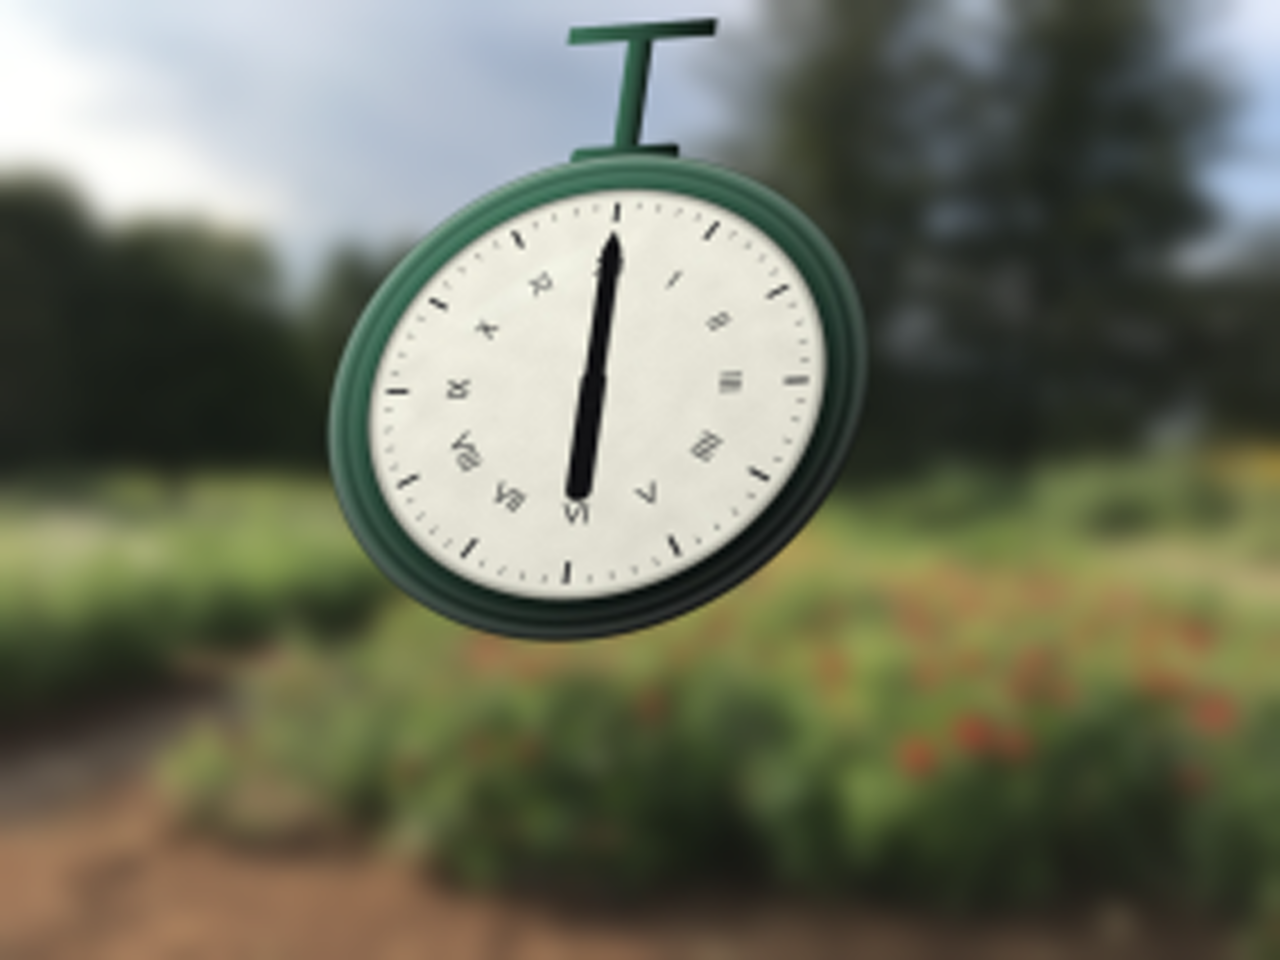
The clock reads h=6 m=0
